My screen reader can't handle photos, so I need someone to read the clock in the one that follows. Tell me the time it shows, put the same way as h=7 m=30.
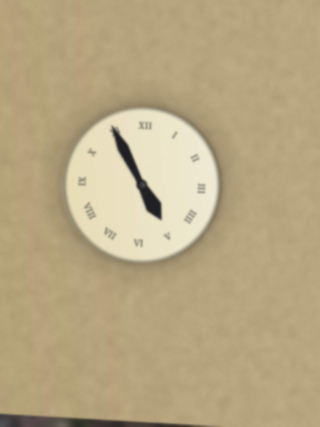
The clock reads h=4 m=55
